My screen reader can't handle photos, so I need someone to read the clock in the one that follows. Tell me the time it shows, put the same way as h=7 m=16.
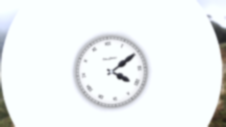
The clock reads h=4 m=10
